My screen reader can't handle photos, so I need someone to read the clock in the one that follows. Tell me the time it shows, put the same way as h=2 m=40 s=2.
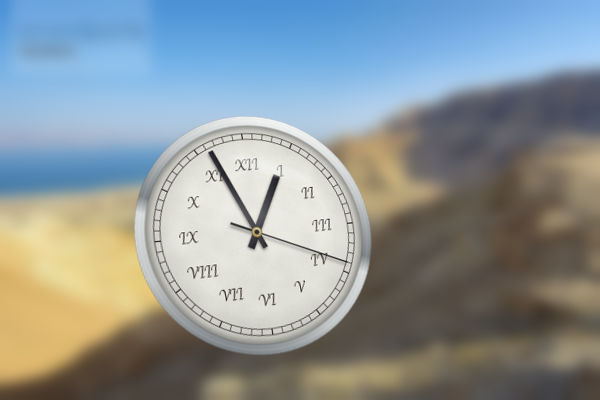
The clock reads h=12 m=56 s=19
